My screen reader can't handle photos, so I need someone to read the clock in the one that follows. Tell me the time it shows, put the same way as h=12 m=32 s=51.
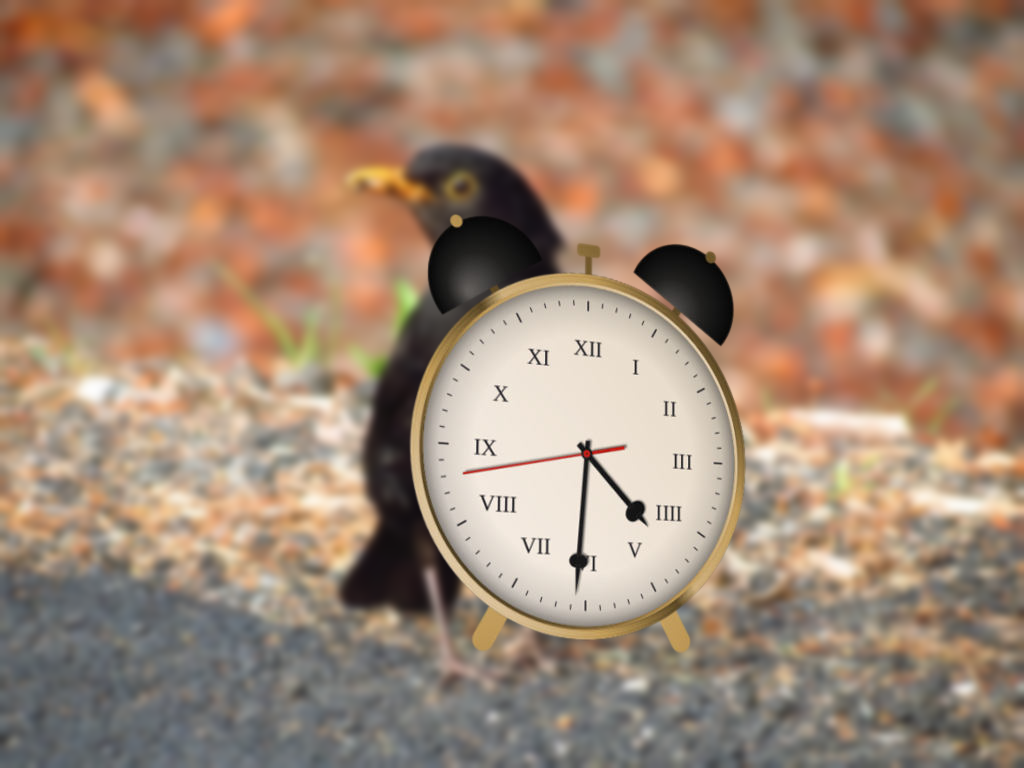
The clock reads h=4 m=30 s=43
